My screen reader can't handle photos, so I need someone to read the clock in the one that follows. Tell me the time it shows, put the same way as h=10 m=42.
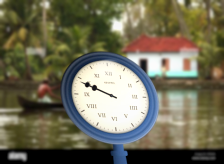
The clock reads h=9 m=49
